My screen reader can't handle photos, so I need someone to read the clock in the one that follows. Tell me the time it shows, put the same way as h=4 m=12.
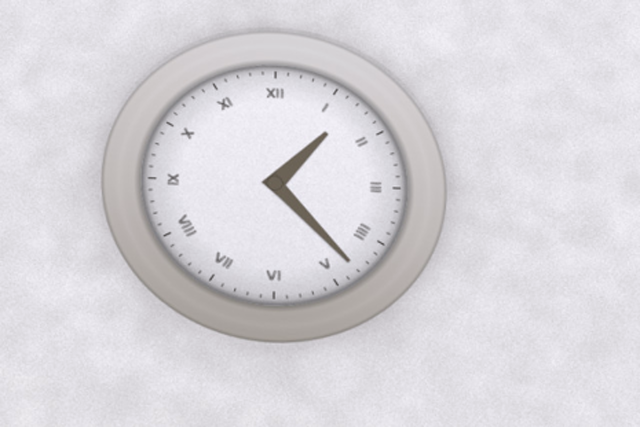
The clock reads h=1 m=23
